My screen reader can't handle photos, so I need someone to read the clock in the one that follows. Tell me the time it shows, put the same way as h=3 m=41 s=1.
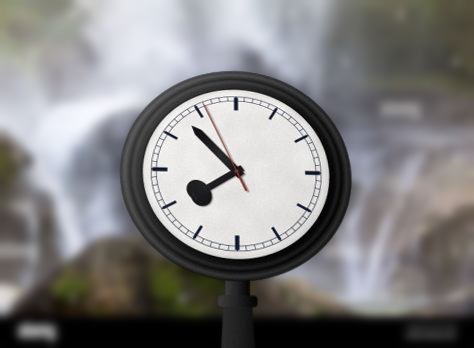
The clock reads h=7 m=52 s=56
